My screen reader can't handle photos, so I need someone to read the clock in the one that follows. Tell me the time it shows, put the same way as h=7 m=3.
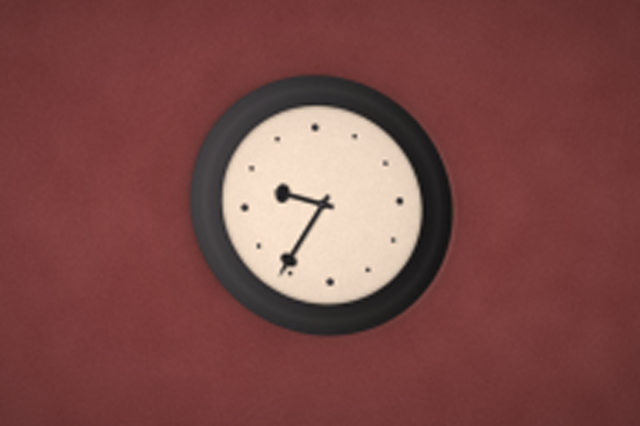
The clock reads h=9 m=36
